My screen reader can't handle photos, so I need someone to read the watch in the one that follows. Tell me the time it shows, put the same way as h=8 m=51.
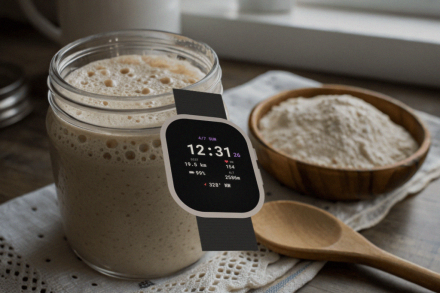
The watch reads h=12 m=31
